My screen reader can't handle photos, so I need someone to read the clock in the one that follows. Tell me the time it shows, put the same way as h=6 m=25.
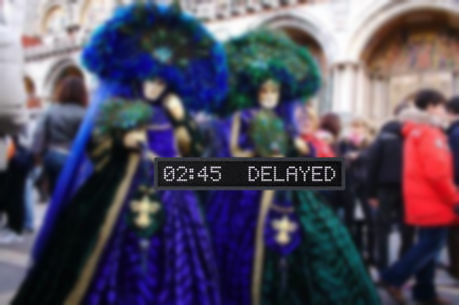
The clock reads h=2 m=45
